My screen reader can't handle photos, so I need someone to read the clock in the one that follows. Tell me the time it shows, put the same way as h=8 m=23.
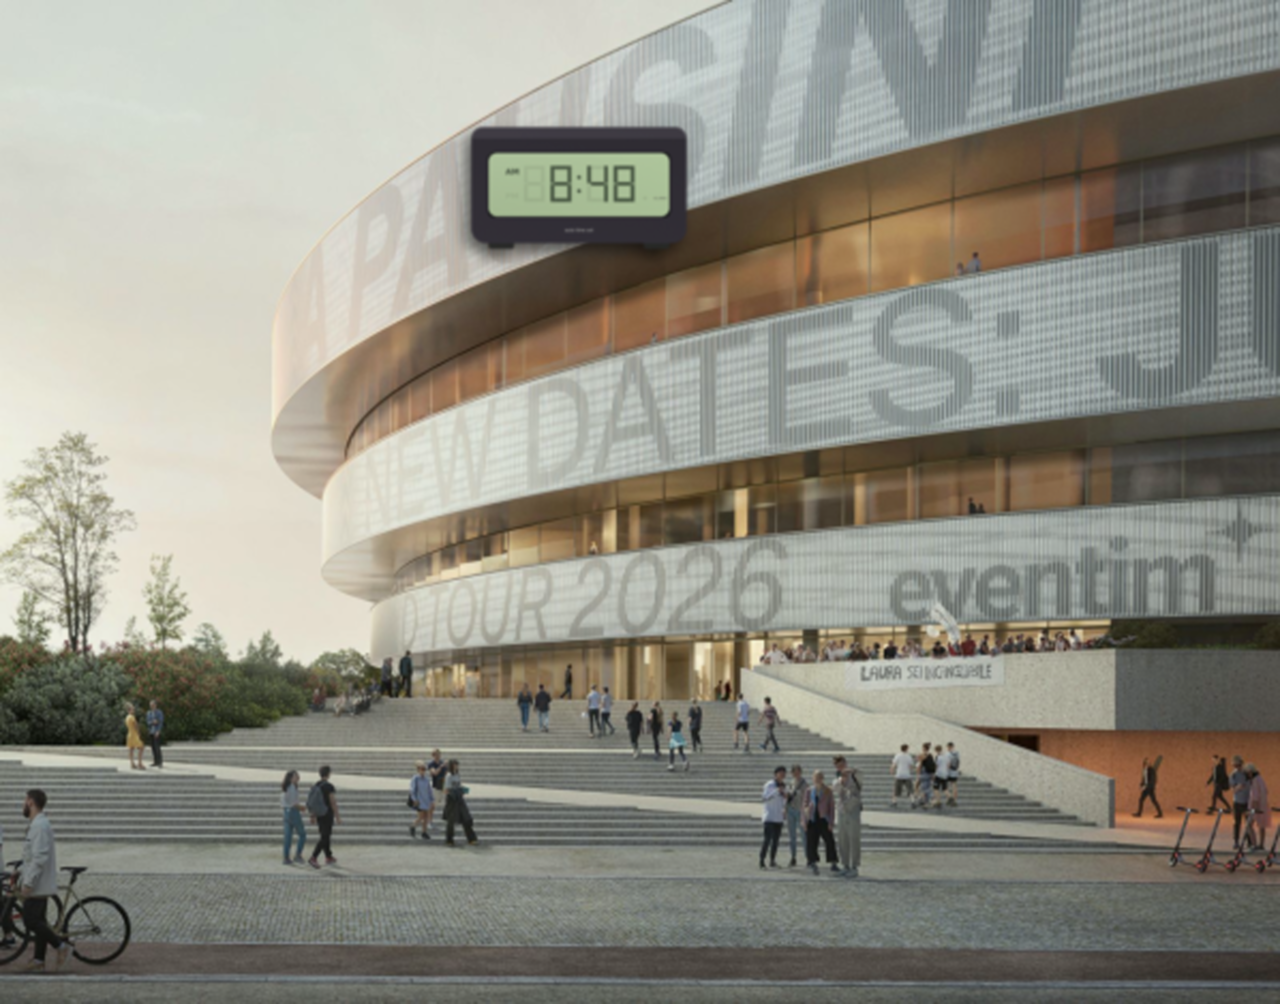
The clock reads h=8 m=48
